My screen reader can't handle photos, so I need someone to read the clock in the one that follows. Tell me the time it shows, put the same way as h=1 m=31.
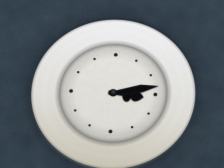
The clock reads h=3 m=13
